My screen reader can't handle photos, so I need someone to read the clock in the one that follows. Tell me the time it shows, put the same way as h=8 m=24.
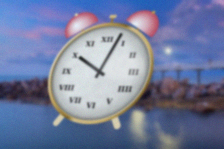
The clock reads h=10 m=3
